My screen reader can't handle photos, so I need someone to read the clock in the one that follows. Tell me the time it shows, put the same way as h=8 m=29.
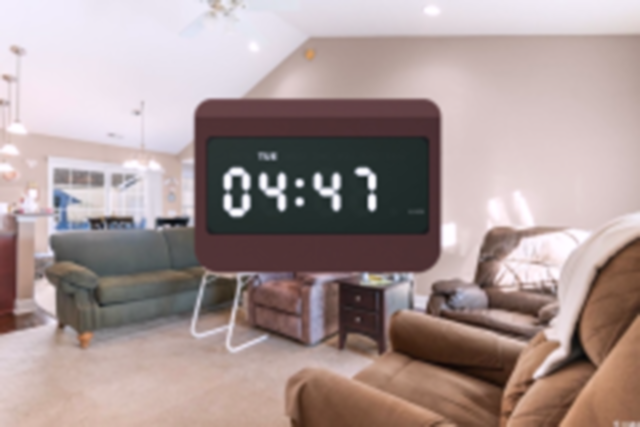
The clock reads h=4 m=47
